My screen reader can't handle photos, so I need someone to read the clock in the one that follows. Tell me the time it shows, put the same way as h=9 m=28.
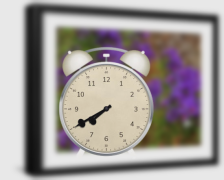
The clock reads h=7 m=40
